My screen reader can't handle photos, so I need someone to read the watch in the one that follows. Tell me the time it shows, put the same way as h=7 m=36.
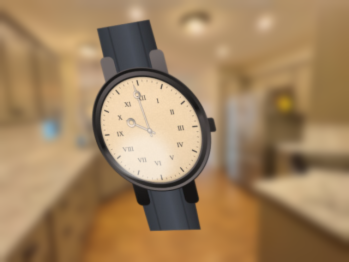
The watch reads h=9 m=59
